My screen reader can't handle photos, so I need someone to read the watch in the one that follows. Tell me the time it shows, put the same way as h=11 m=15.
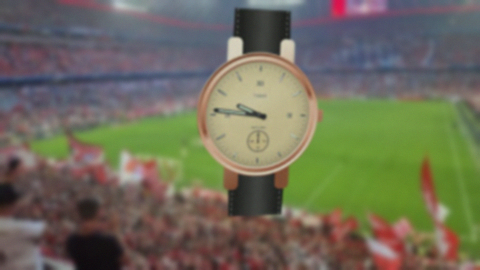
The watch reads h=9 m=46
